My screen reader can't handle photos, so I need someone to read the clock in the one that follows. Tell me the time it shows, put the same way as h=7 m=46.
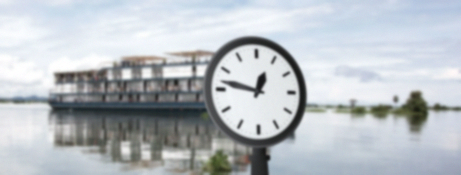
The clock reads h=12 m=47
